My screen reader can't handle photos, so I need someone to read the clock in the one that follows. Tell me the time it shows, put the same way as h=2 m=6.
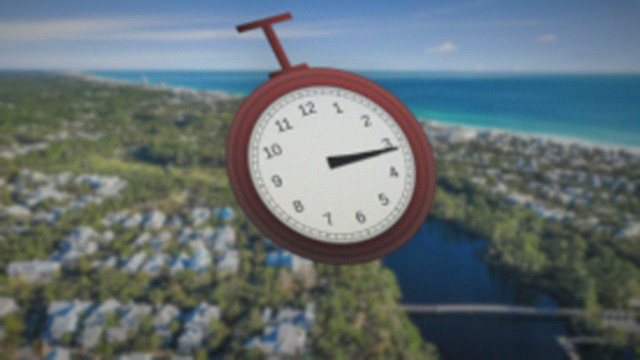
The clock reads h=3 m=16
